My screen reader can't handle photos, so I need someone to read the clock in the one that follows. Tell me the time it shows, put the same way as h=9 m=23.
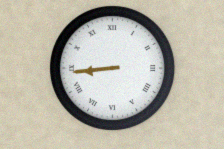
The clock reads h=8 m=44
